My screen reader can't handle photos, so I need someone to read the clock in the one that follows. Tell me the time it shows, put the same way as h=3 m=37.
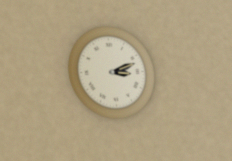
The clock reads h=3 m=12
